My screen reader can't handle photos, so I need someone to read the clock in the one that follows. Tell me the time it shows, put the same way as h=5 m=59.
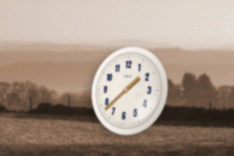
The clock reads h=1 m=38
